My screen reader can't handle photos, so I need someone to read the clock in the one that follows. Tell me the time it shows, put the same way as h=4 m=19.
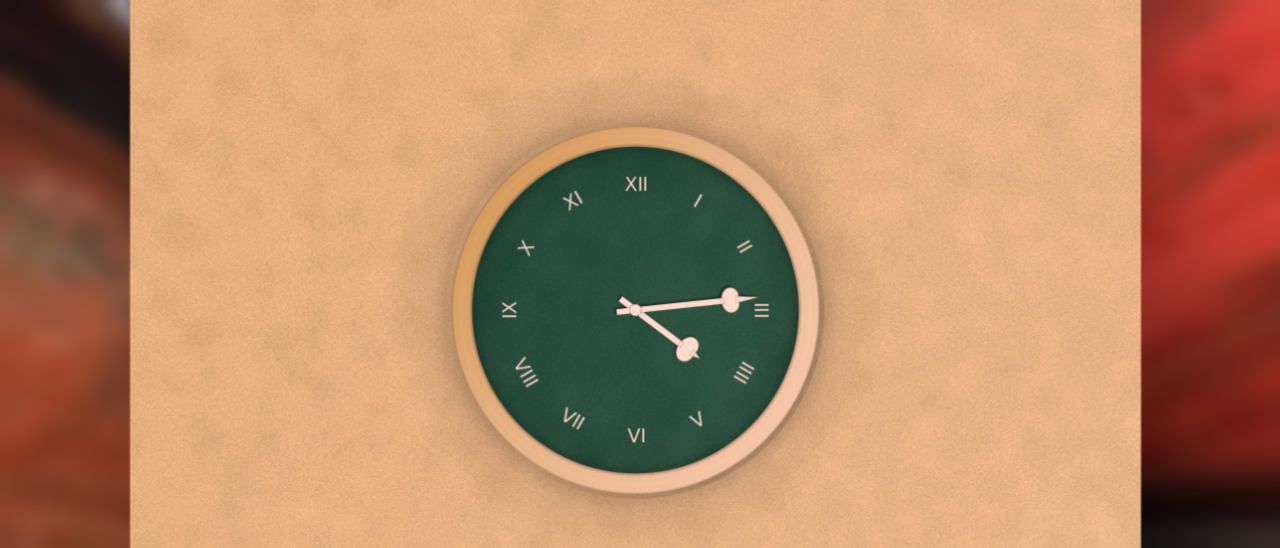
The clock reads h=4 m=14
